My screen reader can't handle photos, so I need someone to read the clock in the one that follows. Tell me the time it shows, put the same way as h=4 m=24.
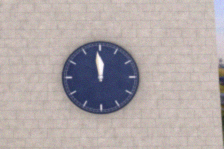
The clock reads h=11 m=59
